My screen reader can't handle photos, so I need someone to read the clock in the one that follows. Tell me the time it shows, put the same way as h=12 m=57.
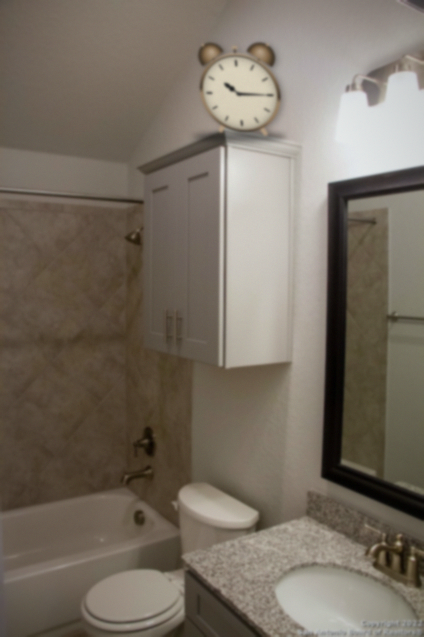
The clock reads h=10 m=15
